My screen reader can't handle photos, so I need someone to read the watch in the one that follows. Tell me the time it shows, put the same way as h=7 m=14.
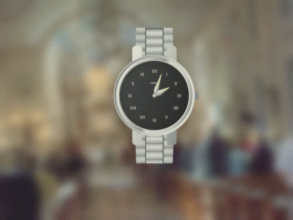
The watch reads h=2 m=3
